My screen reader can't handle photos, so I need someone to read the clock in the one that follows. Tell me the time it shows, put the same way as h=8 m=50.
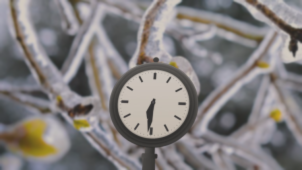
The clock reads h=6 m=31
